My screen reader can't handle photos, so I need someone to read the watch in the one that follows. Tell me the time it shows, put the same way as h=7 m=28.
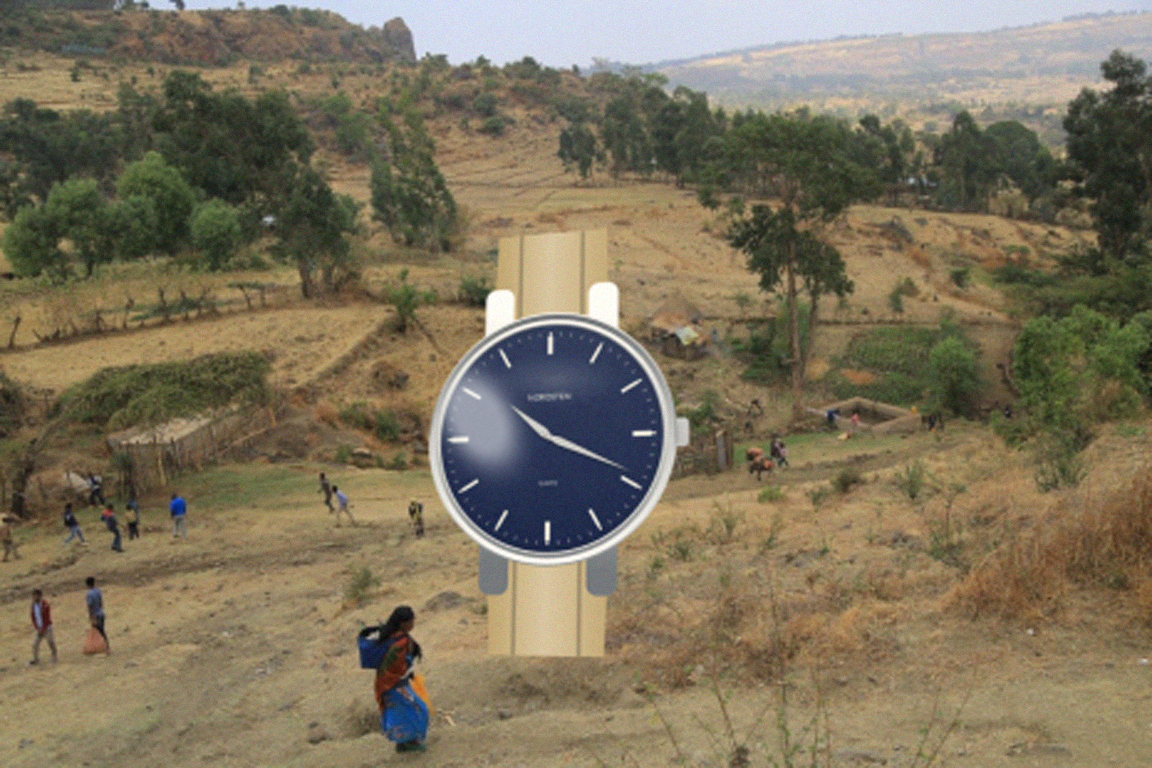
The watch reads h=10 m=19
